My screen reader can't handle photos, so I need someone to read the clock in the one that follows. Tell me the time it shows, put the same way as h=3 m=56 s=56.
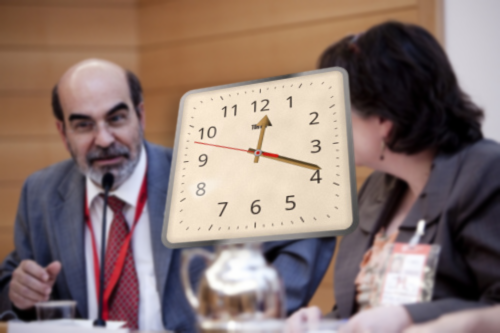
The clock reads h=12 m=18 s=48
